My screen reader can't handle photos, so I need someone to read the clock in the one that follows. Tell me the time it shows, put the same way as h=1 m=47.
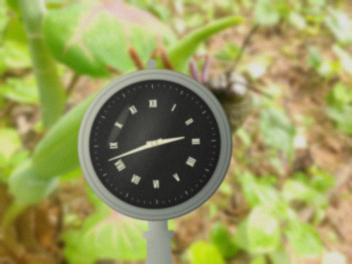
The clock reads h=2 m=42
